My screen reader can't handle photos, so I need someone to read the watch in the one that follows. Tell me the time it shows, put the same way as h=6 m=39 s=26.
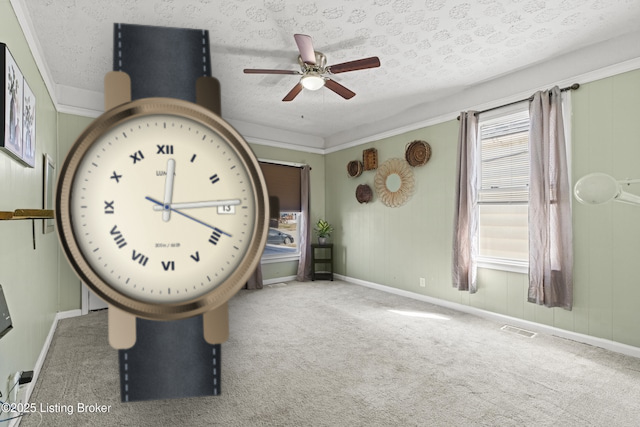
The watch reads h=12 m=14 s=19
